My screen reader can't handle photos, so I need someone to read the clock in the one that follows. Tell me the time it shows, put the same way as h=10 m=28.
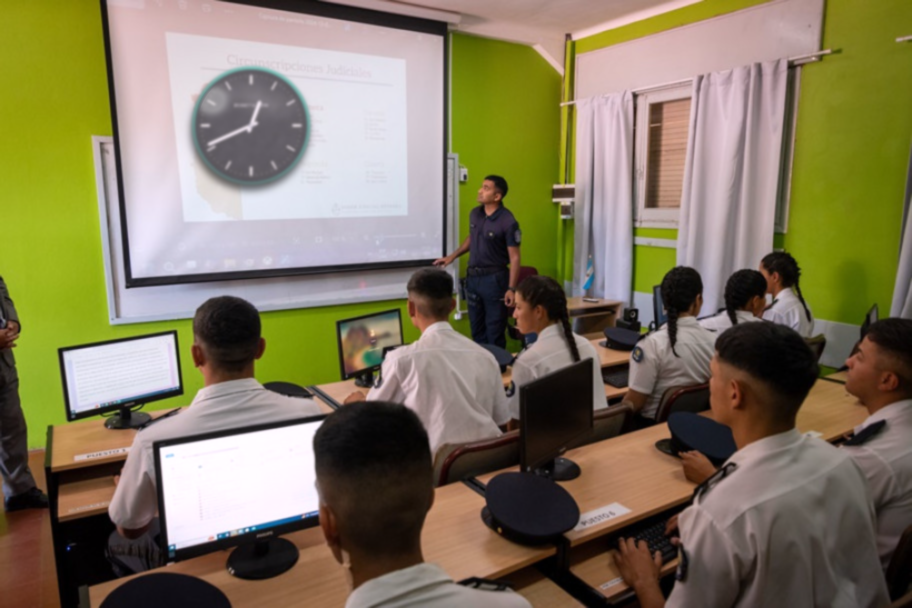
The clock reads h=12 m=41
